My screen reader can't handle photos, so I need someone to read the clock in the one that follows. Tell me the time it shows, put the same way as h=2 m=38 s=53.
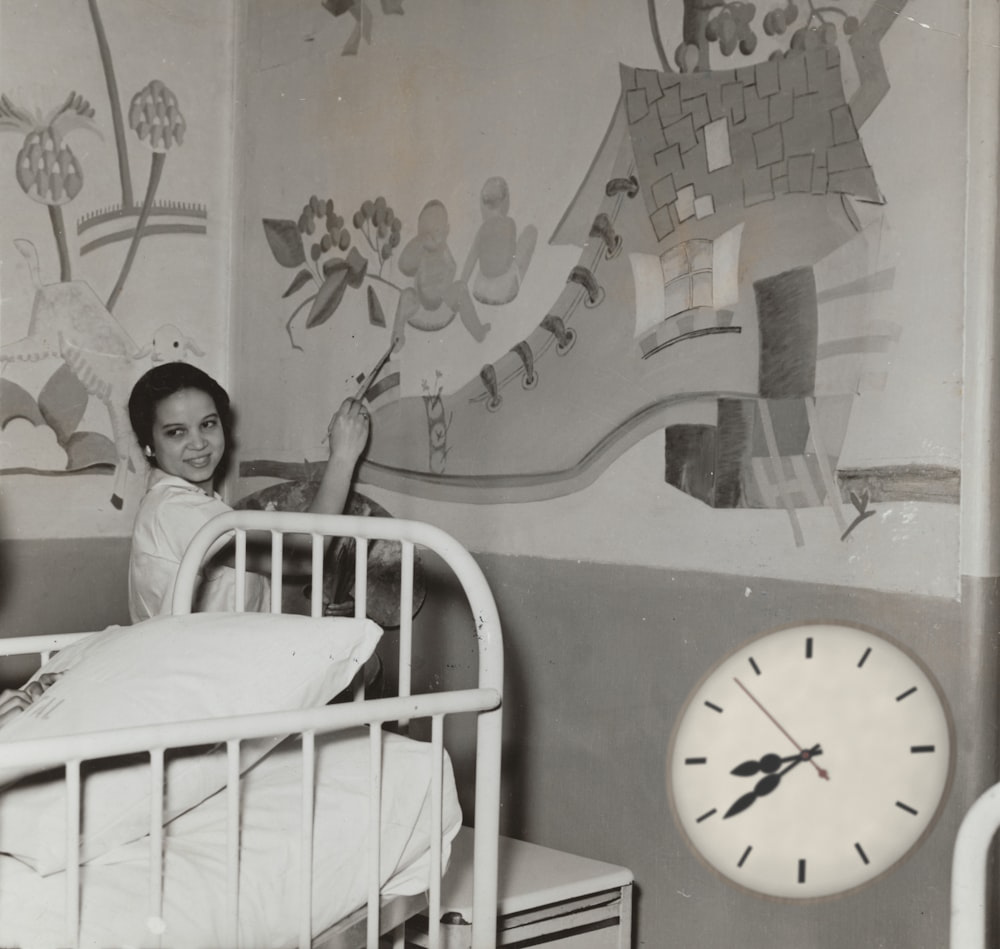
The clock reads h=8 m=38 s=53
